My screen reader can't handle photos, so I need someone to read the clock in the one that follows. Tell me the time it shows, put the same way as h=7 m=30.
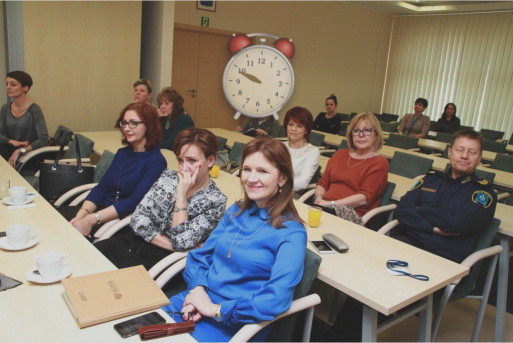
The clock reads h=9 m=49
